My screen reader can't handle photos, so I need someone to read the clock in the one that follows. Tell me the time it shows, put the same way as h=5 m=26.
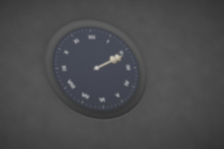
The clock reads h=2 m=11
